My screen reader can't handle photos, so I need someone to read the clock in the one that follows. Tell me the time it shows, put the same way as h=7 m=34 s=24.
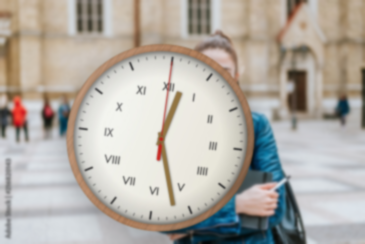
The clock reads h=12 m=27 s=0
